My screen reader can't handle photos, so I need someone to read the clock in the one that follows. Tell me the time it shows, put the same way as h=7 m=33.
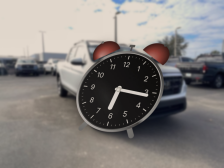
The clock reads h=6 m=16
